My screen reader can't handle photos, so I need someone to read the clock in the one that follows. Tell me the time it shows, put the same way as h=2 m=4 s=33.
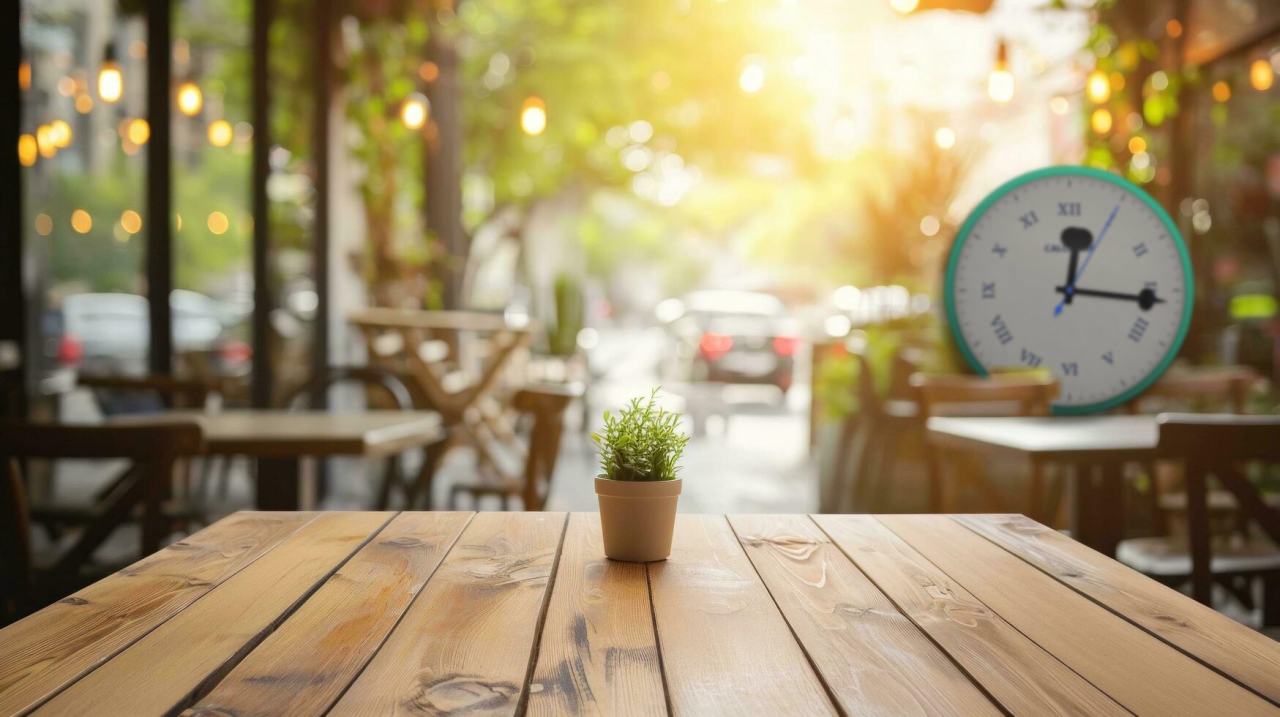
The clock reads h=12 m=16 s=5
